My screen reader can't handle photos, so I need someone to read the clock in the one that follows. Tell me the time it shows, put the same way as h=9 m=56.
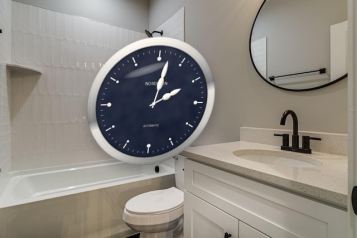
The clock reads h=2 m=2
